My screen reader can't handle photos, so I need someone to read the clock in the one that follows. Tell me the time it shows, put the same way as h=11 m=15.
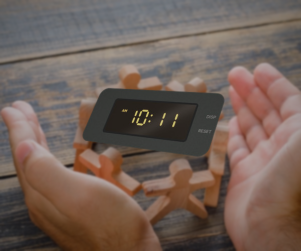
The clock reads h=10 m=11
